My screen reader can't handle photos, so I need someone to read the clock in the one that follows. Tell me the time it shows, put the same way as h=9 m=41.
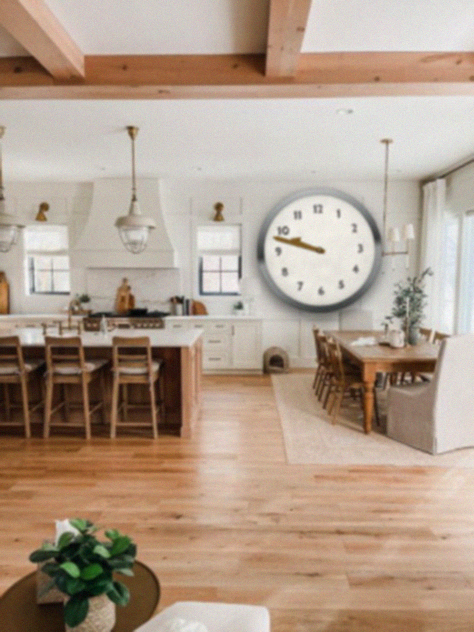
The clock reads h=9 m=48
